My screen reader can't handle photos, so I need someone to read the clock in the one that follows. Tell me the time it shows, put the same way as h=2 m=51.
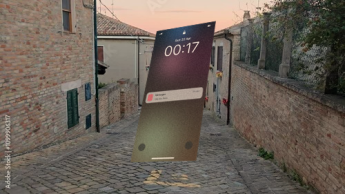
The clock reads h=0 m=17
